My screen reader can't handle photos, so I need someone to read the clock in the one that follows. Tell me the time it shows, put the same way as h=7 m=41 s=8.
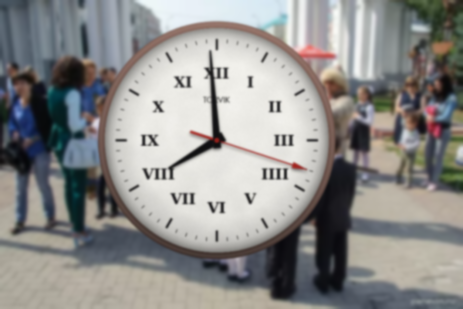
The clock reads h=7 m=59 s=18
